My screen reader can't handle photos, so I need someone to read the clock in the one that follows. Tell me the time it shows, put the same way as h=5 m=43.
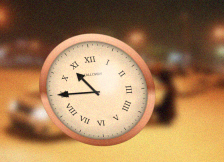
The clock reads h=10 m=45
